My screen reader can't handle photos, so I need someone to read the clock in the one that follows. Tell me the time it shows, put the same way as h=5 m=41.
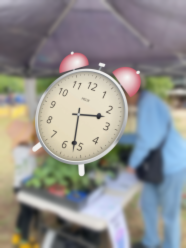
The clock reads h=2 m=27
